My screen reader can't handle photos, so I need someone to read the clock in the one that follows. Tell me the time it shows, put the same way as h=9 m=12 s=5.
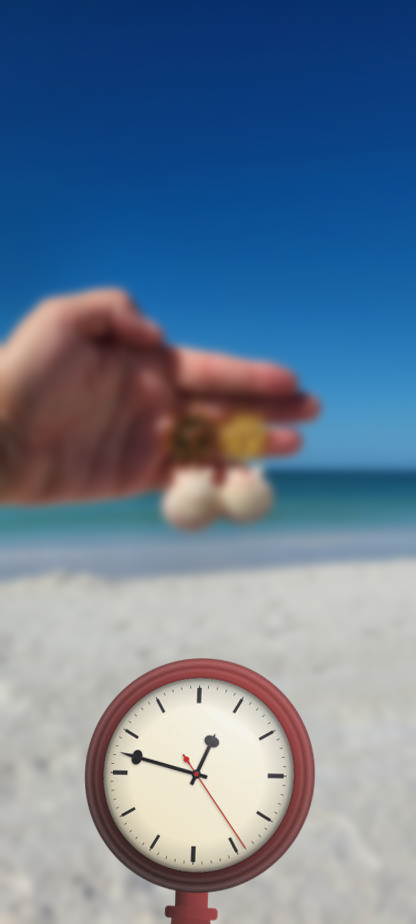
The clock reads h=12 m=47 s=24
